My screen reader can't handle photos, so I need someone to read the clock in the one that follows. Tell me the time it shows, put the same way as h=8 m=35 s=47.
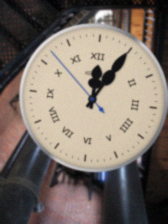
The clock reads h=12 m=4 s=52
